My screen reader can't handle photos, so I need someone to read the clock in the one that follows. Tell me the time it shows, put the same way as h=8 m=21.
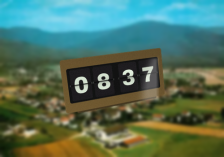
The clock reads h=8 m=37
